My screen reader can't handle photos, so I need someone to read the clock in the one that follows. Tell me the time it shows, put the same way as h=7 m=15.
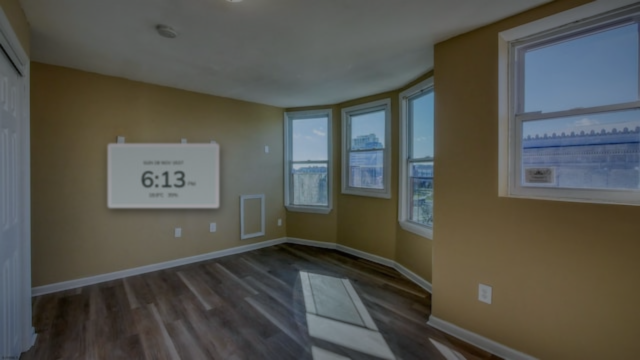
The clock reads h=6 m=13
